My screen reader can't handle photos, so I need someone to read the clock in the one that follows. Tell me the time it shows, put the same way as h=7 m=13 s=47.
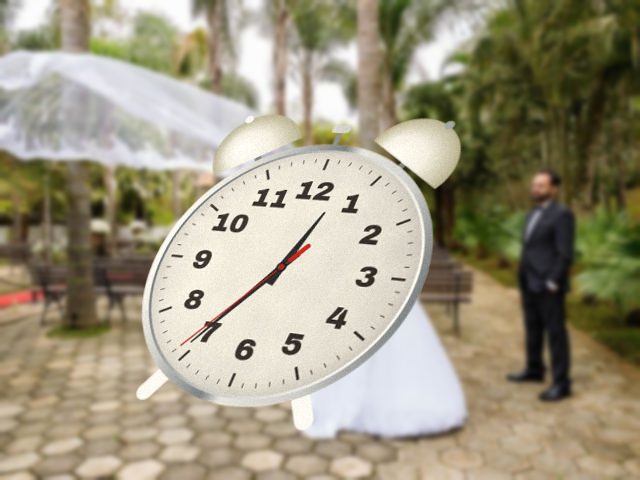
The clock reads h=12 m=35 s=36
